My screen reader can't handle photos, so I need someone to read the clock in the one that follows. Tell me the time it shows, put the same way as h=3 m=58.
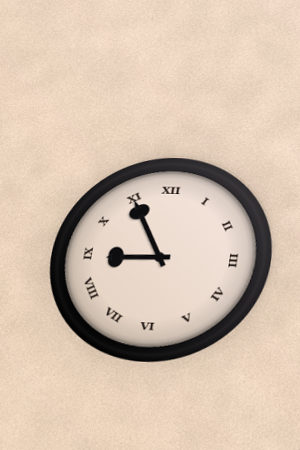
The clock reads h=8 m=55
